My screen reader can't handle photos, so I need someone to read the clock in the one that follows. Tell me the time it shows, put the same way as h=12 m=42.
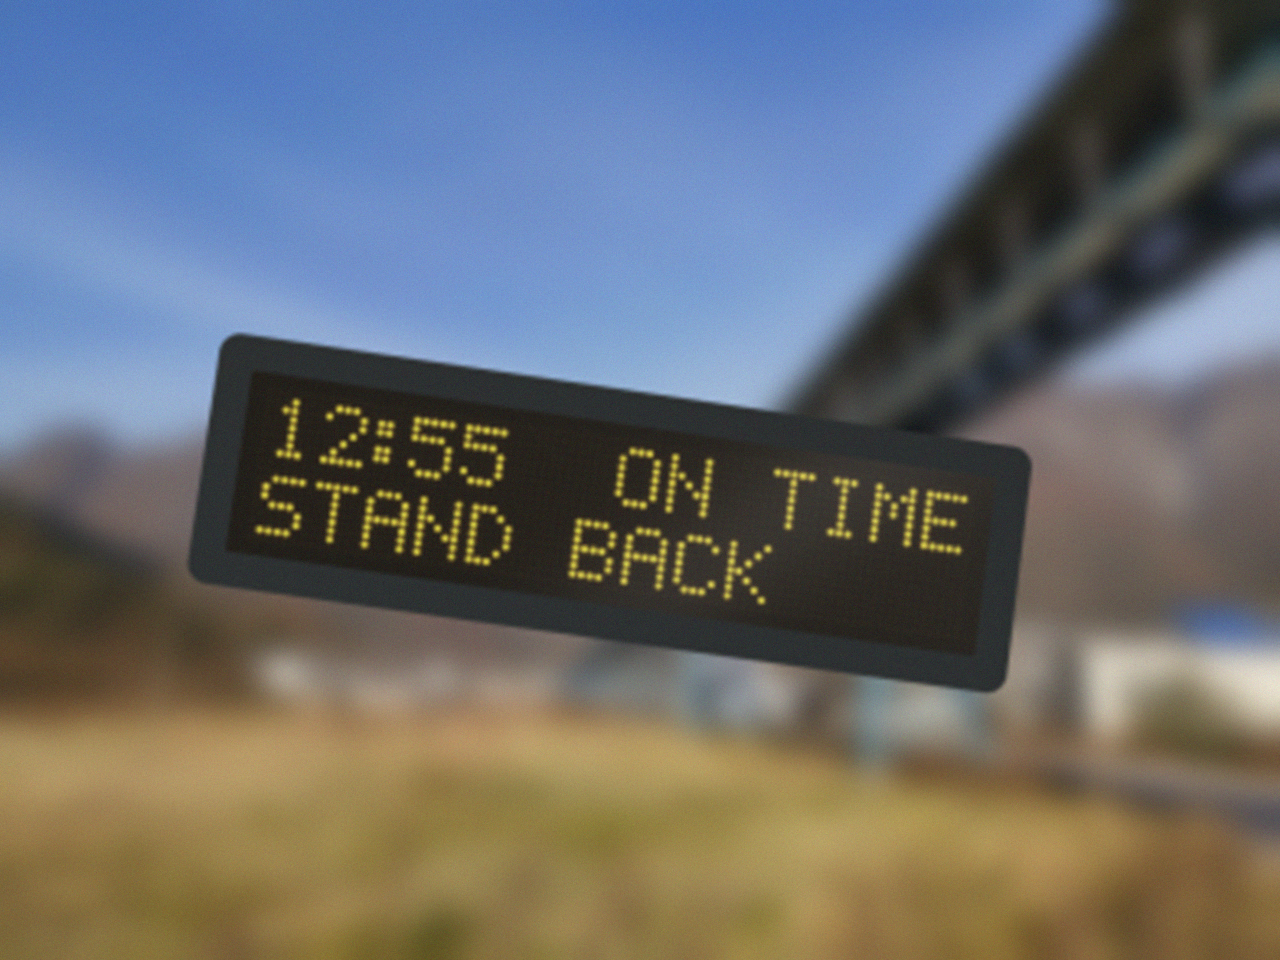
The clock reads h=12 m=55
